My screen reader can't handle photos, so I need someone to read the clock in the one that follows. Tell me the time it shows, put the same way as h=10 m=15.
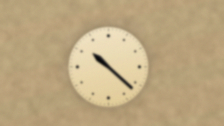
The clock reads h=10 m=22
